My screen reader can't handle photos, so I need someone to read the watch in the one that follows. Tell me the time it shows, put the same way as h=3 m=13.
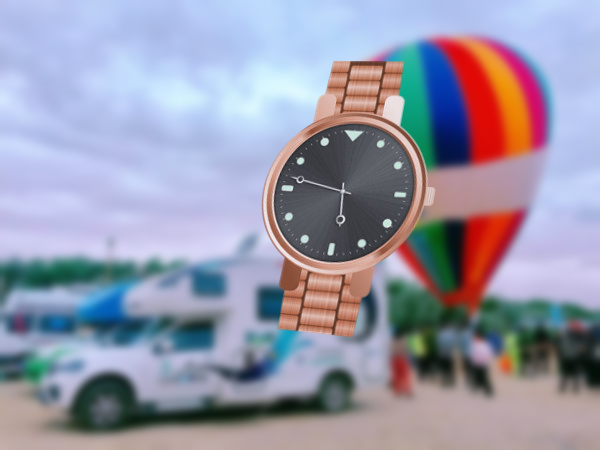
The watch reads h=5 m=47
